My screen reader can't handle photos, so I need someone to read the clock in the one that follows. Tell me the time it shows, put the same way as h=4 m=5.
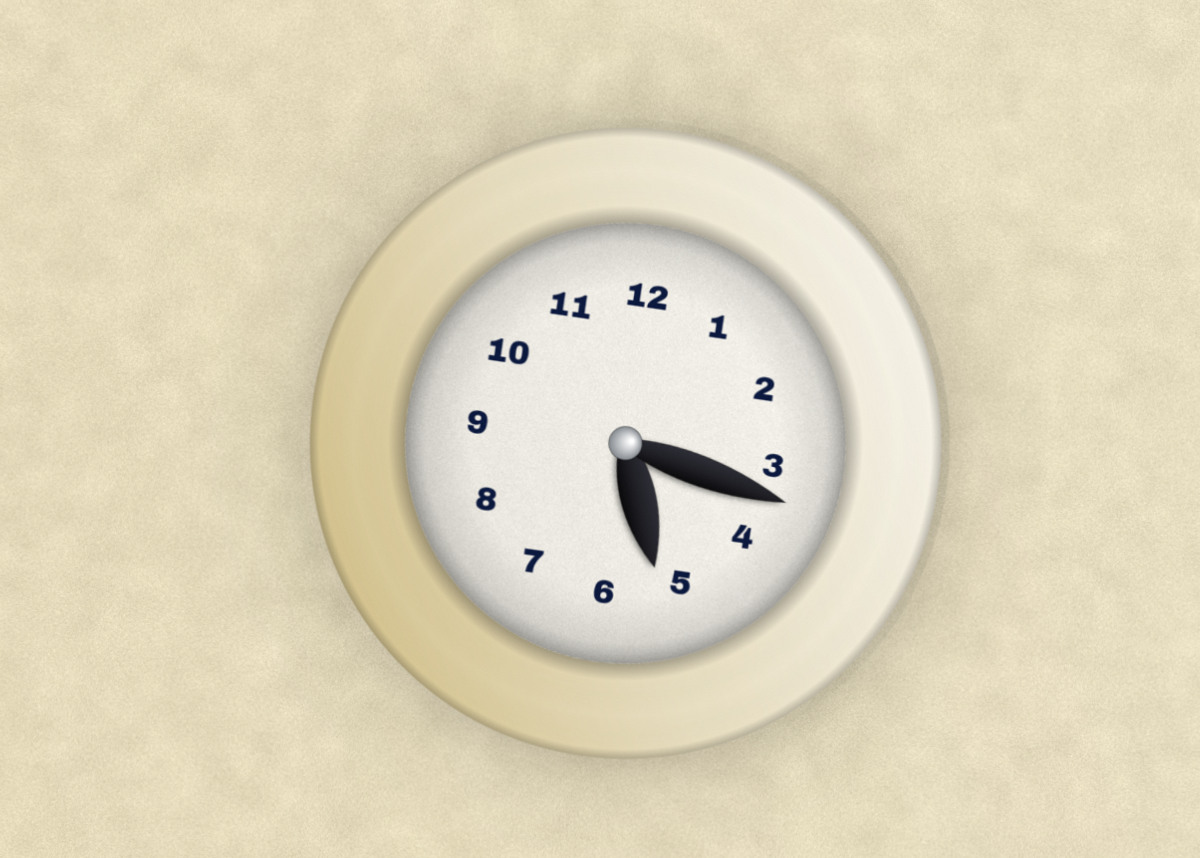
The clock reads h=5 m=17
